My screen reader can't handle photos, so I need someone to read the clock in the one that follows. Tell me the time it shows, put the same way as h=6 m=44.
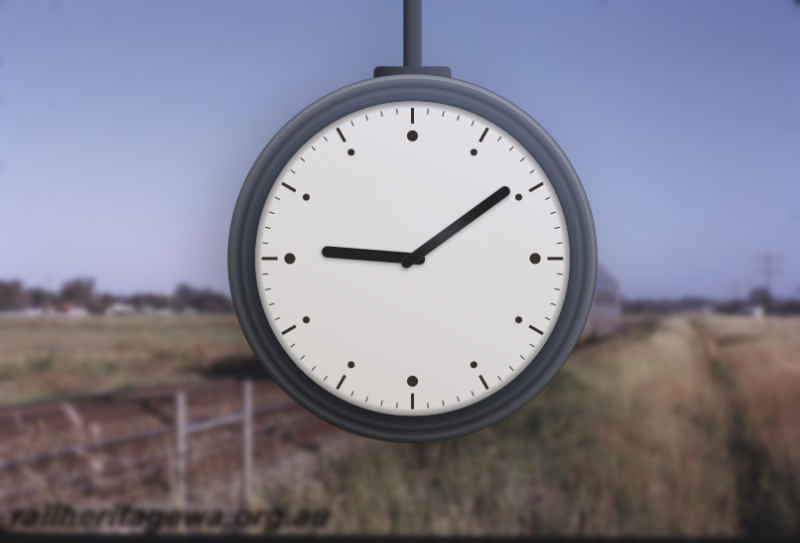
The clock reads h=9 m=9
